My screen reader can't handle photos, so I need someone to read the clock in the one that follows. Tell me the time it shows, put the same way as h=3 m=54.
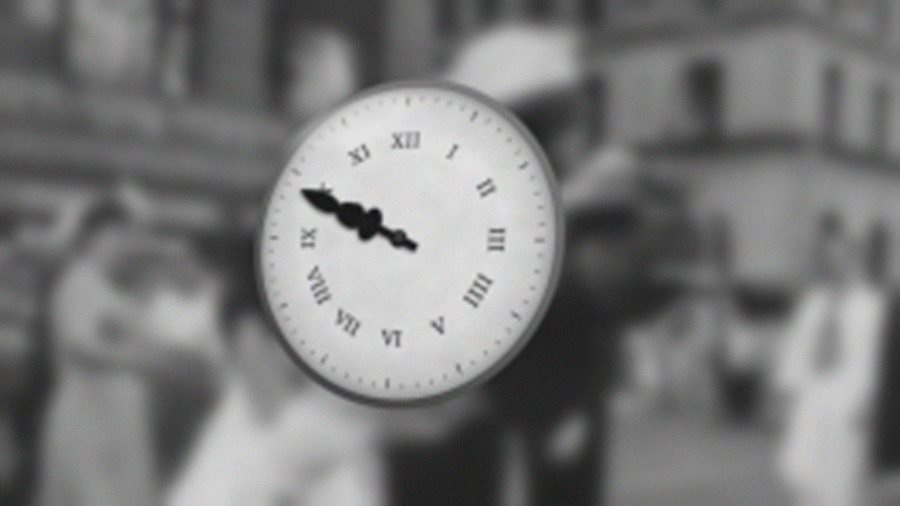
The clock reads h=9 m=49
